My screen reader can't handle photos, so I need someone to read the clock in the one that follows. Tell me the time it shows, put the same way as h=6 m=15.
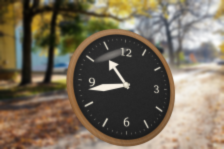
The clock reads h=10 m=43
